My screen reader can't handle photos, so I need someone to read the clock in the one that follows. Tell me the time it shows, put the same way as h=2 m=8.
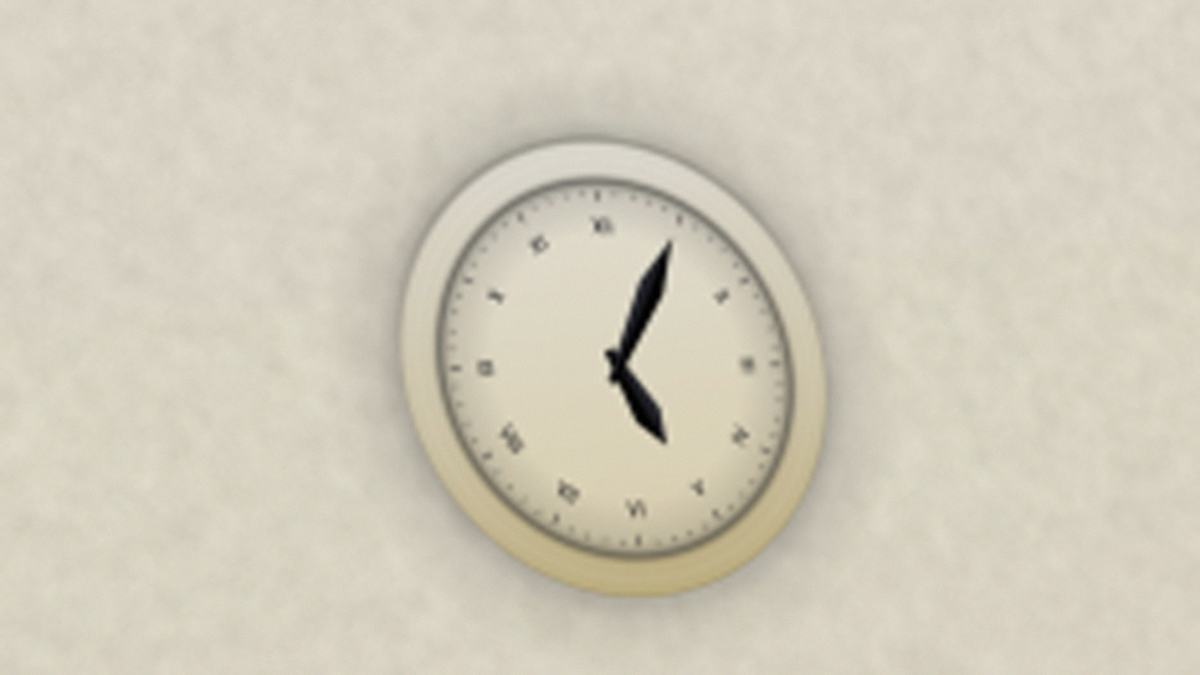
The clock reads h=5 m=5
